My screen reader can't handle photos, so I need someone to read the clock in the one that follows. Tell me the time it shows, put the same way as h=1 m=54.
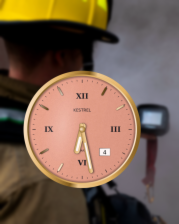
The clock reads h=6 m=28
